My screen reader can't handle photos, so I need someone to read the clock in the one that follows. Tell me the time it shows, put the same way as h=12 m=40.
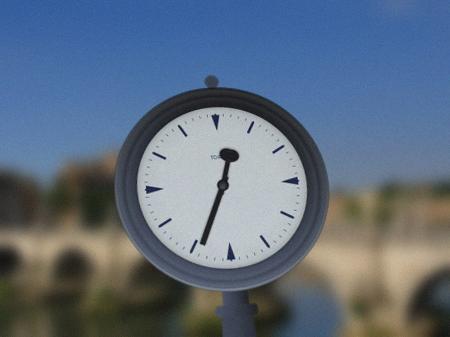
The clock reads h=12 m=34
